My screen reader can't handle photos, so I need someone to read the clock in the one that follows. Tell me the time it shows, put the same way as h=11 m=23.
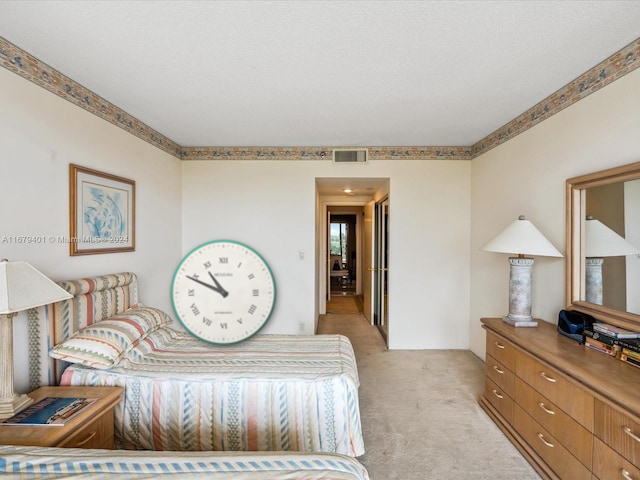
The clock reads h=10 m=49
